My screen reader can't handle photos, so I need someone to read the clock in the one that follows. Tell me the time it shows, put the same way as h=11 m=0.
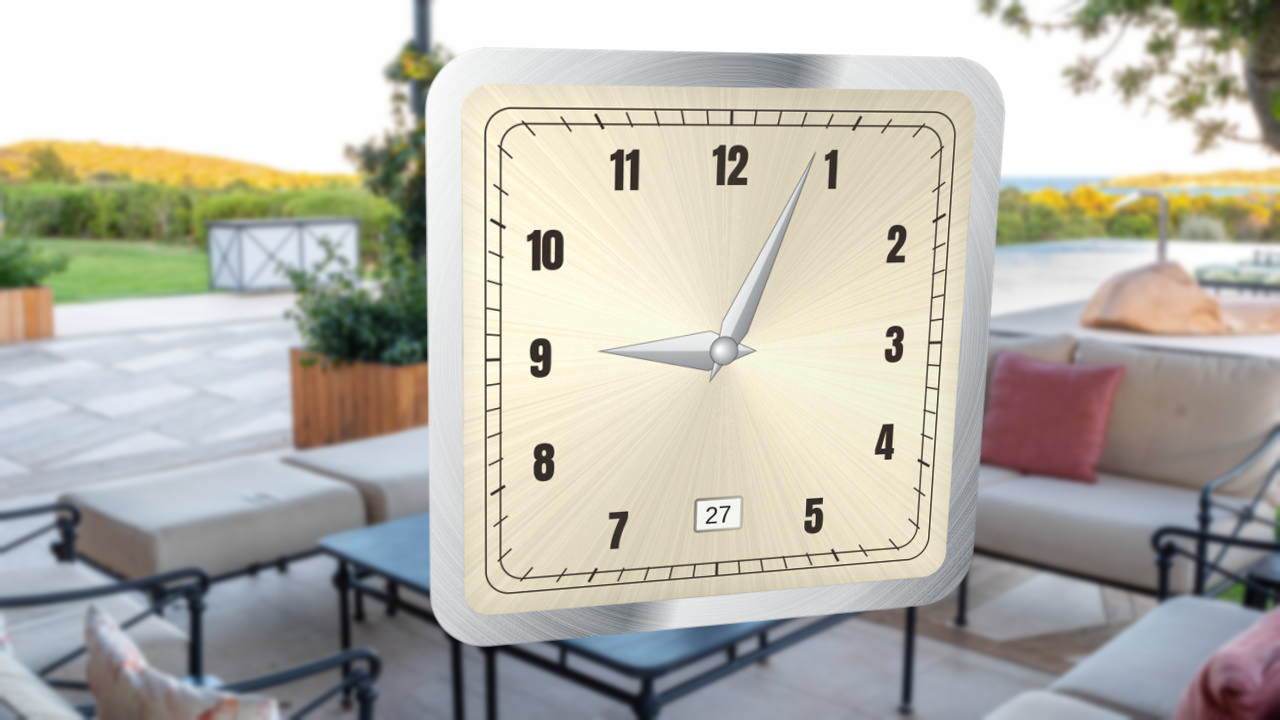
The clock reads h=9 m=4
